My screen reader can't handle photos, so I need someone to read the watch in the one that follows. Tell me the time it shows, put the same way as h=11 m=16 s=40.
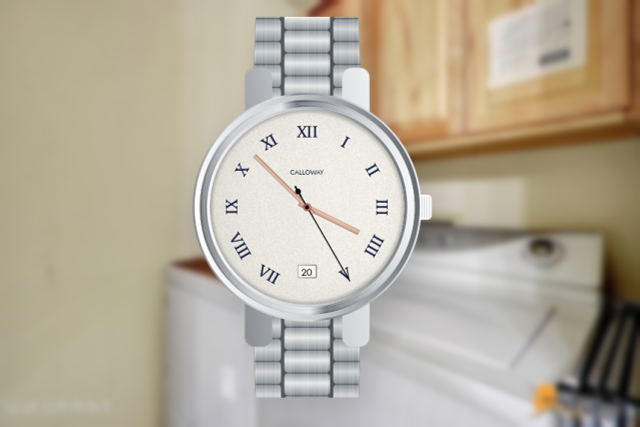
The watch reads h=3 m=52 s=25
